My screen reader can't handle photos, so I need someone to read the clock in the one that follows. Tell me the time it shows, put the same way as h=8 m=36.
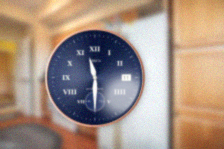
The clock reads h=11 m=30
